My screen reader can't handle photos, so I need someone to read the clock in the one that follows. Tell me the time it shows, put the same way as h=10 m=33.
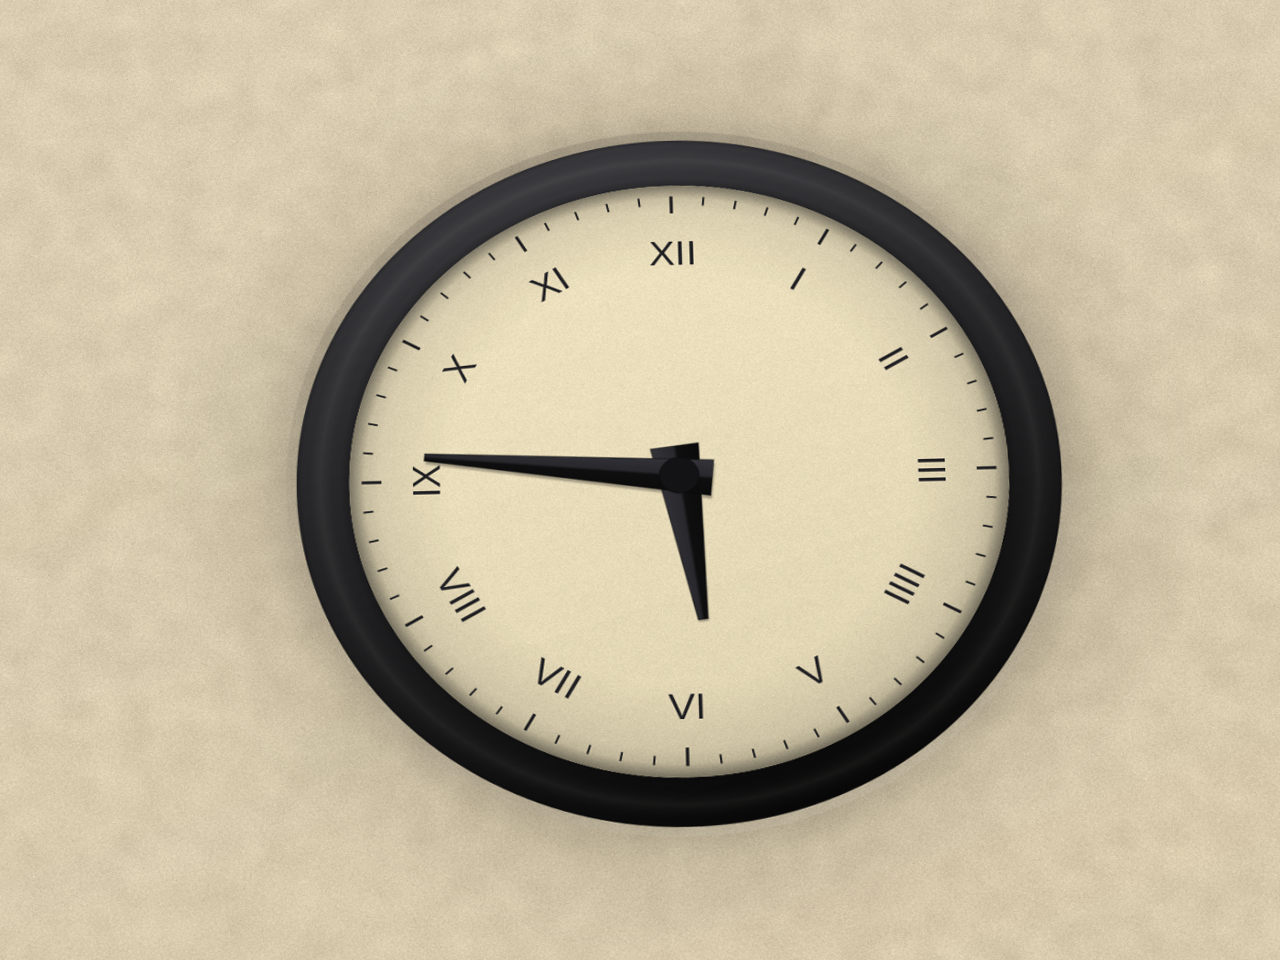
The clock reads h=5 m=46
